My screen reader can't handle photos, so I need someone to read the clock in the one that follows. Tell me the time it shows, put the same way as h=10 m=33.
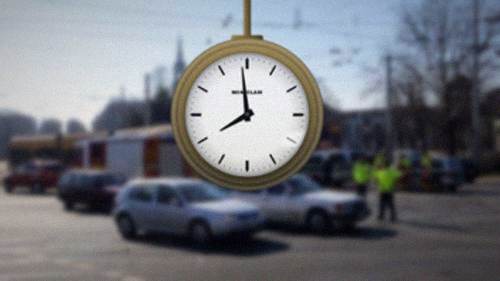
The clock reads h=7 m=59
